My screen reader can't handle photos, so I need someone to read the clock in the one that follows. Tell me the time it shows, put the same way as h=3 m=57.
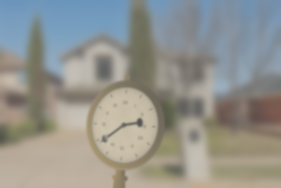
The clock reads h=2 m=39
